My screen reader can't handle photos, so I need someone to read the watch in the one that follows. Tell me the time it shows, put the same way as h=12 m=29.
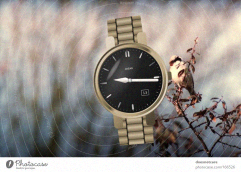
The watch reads h=9 m=16
